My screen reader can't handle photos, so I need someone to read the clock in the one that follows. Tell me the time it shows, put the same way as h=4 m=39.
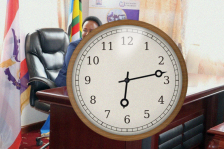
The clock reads h=6 m=13
